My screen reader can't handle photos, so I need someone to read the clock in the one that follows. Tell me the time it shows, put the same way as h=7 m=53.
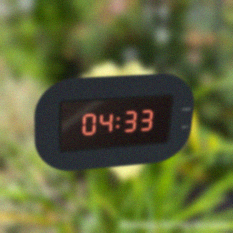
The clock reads h=4 m=33
